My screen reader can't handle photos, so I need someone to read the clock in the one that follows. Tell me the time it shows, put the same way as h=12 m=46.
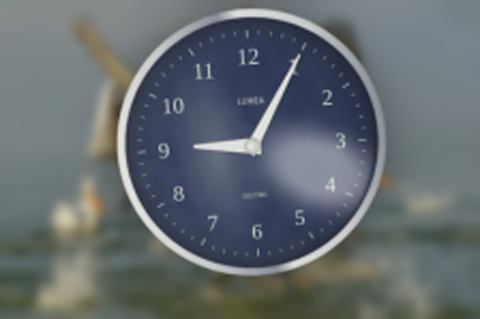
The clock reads h=9 m=5
